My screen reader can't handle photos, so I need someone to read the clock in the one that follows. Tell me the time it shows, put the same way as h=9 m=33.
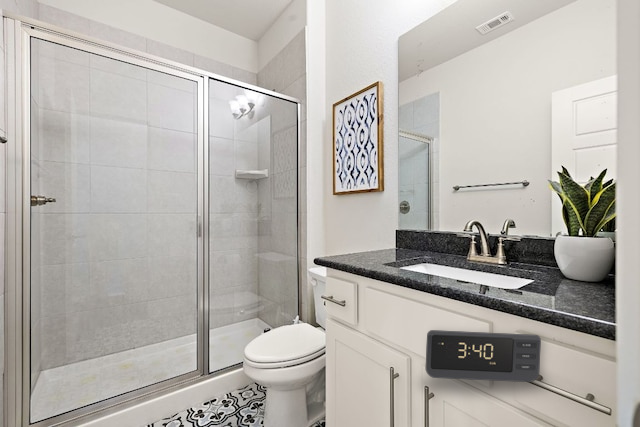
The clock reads h=3 m=40
